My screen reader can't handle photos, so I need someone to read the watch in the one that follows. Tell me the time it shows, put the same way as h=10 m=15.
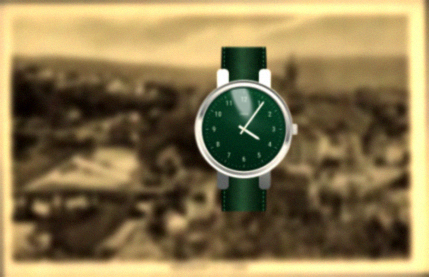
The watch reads h=4 m=6
